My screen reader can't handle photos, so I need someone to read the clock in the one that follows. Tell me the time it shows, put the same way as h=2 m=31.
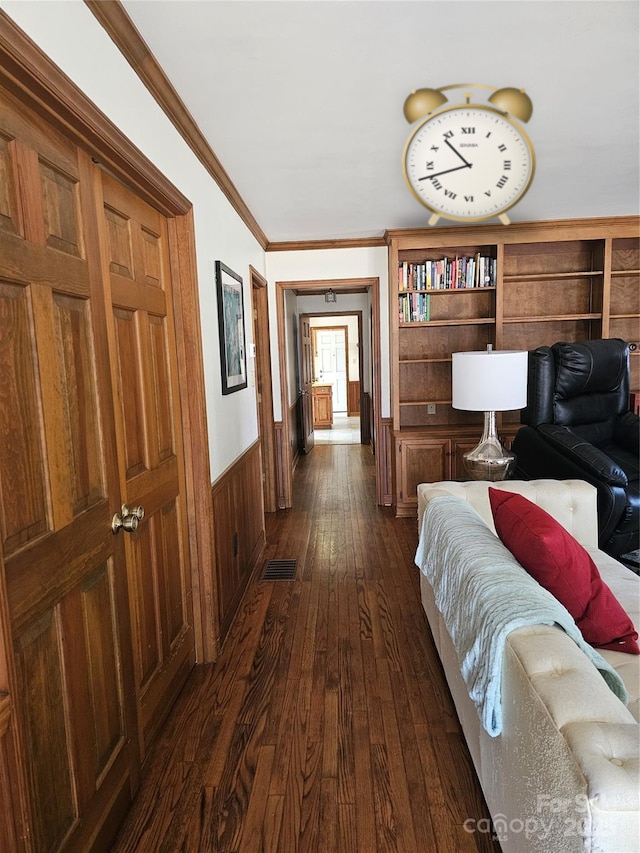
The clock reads h=10 m=42
